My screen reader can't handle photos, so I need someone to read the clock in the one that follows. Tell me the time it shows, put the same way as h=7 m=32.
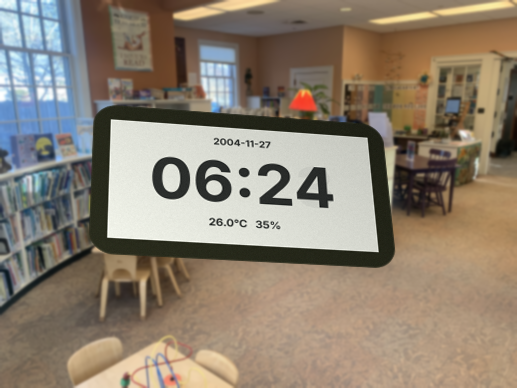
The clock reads h=6 m=24
